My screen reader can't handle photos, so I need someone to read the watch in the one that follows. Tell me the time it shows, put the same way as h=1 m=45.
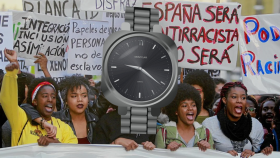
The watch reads h=9 m=21
